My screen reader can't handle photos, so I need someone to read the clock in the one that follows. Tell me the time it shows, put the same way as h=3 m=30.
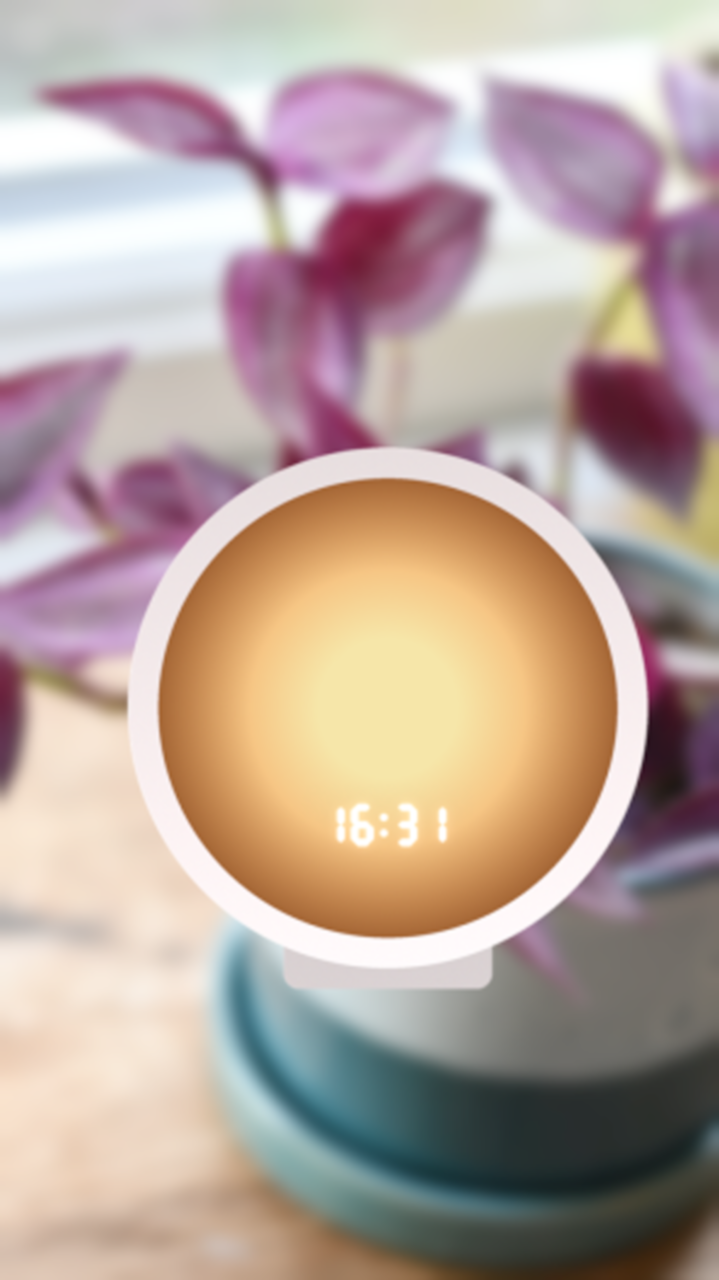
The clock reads h=16 m=31
